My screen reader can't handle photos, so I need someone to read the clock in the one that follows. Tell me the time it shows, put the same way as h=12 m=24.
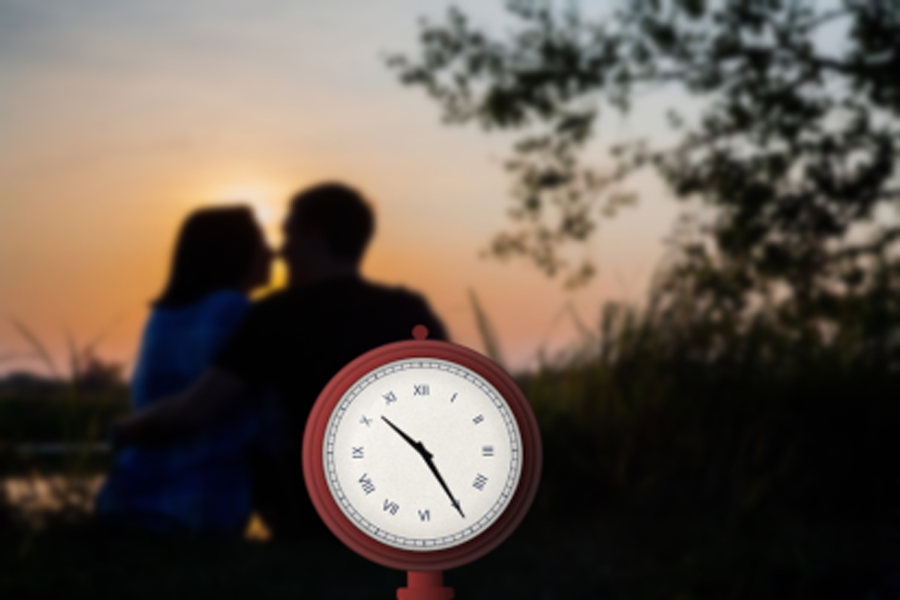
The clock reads h=10 m=25
